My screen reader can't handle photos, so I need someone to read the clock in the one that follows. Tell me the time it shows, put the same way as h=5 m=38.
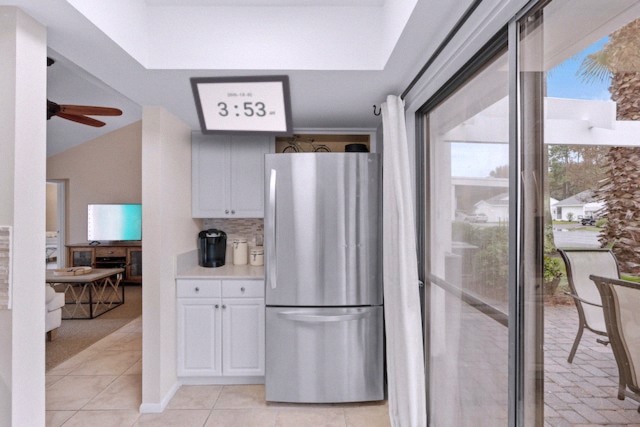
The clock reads h=3 m=53
